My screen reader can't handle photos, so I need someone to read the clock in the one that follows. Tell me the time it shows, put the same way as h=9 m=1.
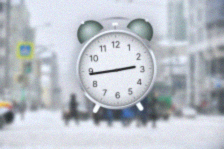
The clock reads h=2 m=44
